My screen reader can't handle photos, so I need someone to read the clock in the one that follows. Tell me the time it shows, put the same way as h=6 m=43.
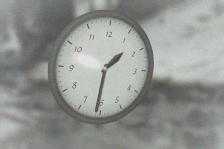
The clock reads h=1 m=31
